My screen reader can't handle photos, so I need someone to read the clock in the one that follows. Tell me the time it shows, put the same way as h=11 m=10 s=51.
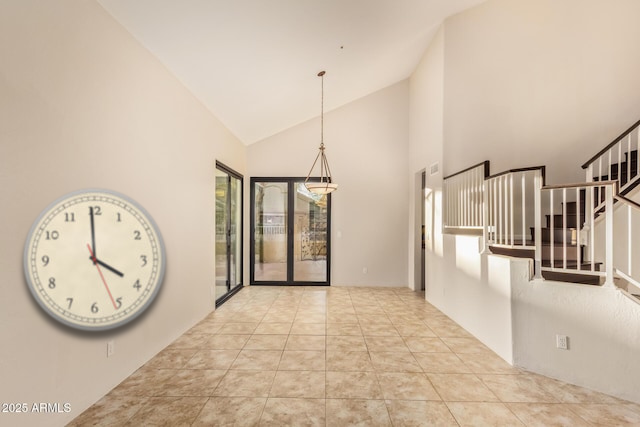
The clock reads h=3 m=59 s=26
